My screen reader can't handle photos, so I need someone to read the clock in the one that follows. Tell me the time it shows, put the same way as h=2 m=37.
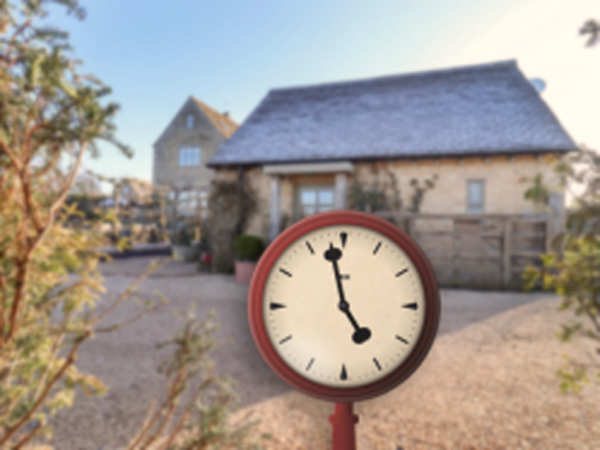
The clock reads h=4 m=58
